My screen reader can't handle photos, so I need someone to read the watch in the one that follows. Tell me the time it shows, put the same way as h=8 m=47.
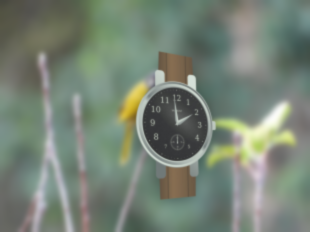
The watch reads h=1 m=59
